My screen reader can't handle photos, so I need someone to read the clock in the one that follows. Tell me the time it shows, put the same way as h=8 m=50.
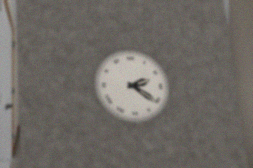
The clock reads h=2 m=21
